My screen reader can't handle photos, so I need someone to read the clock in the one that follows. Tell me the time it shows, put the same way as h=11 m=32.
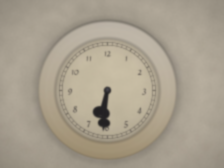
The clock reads h=6 m=31
